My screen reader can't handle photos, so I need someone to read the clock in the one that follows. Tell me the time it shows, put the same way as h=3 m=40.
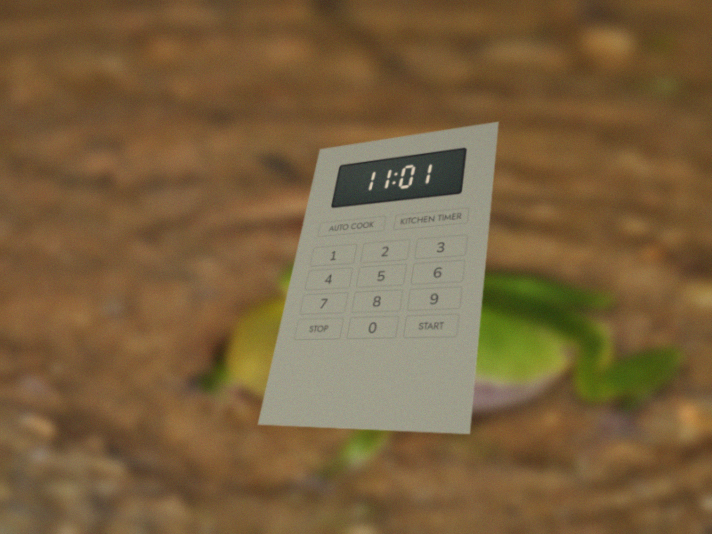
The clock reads h=11 m=1
